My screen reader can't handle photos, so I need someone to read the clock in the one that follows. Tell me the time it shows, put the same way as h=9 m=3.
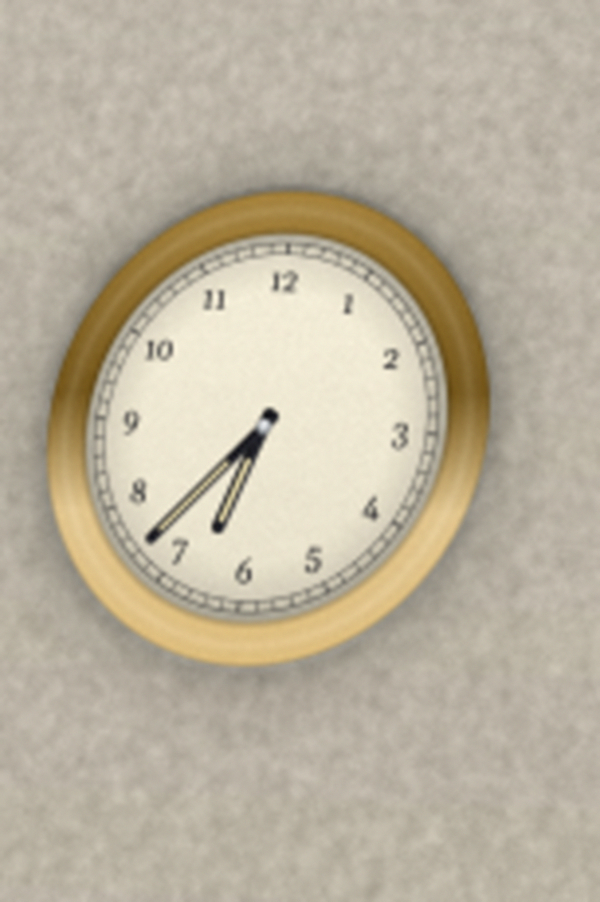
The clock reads h=6 m=37
